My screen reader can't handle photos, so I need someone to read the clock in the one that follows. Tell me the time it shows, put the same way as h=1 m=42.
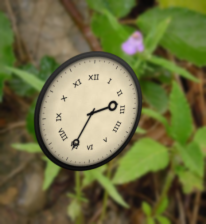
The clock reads h=2 m=35
